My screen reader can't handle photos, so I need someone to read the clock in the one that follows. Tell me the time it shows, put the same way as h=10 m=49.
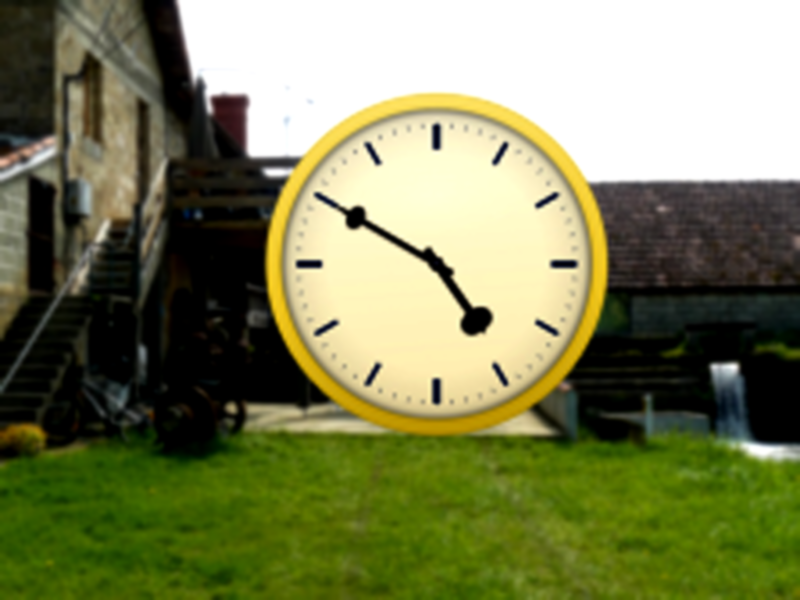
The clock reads h=4 m=50
